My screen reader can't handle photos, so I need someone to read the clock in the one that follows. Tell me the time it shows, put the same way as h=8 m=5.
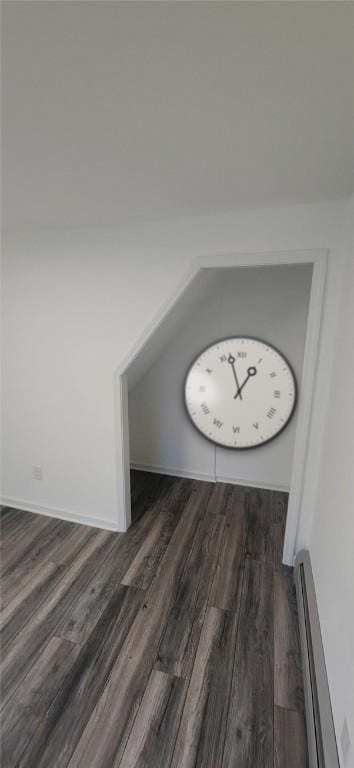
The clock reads h=12 m=57
